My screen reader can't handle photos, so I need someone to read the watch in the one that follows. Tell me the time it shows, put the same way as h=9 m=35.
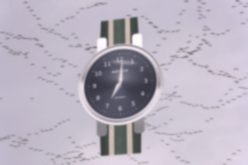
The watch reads h=7 m=1
